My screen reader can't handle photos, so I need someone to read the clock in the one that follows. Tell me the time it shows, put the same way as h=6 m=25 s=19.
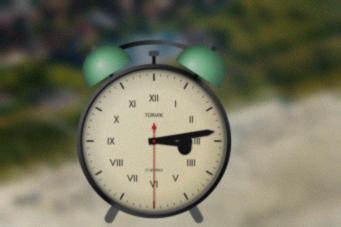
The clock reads h=3 m=13 s=30
